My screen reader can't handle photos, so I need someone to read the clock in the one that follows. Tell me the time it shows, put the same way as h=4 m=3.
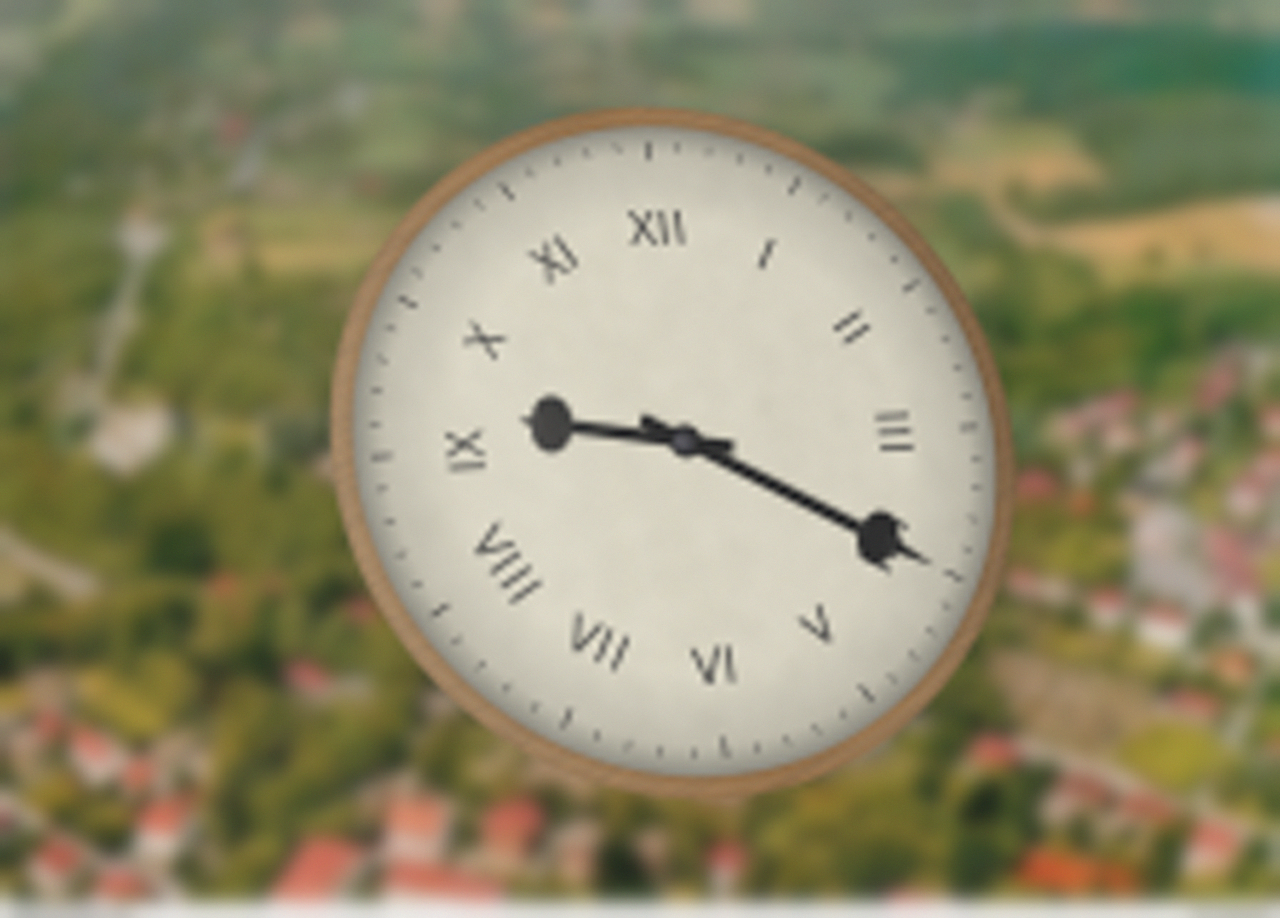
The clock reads h=9 m=20
